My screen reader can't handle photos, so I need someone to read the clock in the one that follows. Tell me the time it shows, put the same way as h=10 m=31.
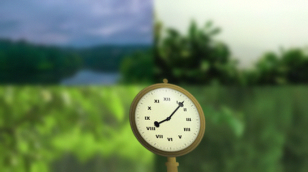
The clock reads h=8 m=7
